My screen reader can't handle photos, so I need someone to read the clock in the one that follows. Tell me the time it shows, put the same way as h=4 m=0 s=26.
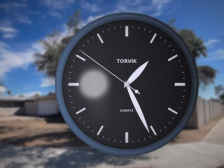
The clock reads h=1 m=25 s=51
